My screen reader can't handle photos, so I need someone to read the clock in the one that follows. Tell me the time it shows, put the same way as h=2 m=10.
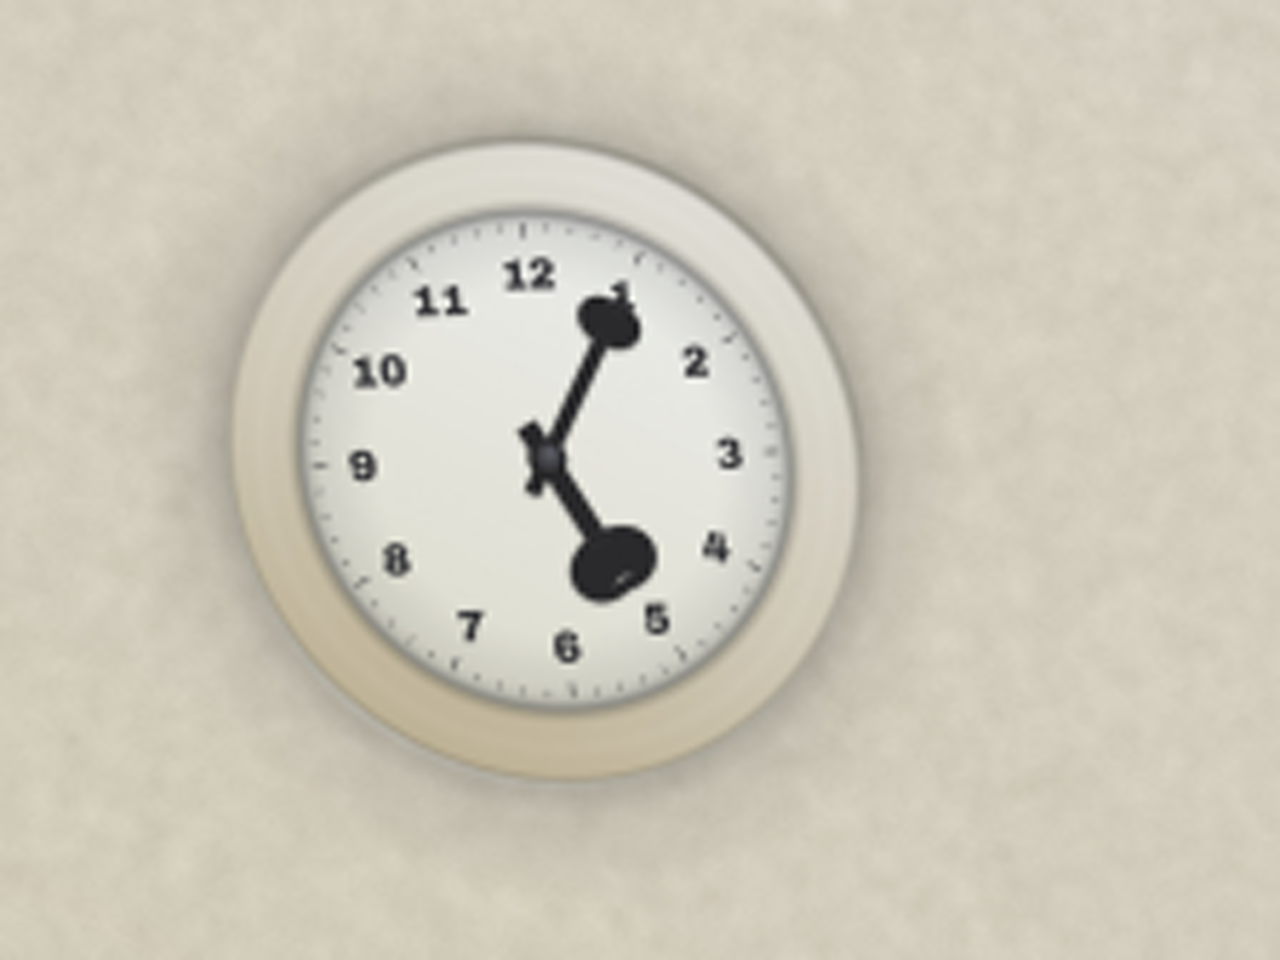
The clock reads h=5 m=5
